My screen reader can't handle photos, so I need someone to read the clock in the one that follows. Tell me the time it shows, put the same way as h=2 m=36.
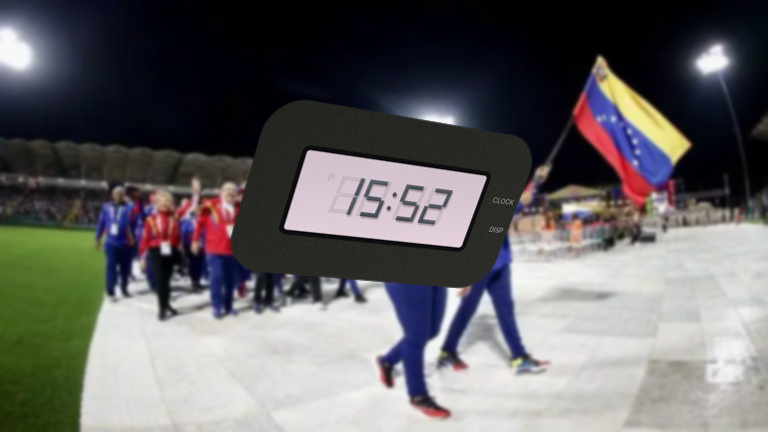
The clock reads h=15 m=52
